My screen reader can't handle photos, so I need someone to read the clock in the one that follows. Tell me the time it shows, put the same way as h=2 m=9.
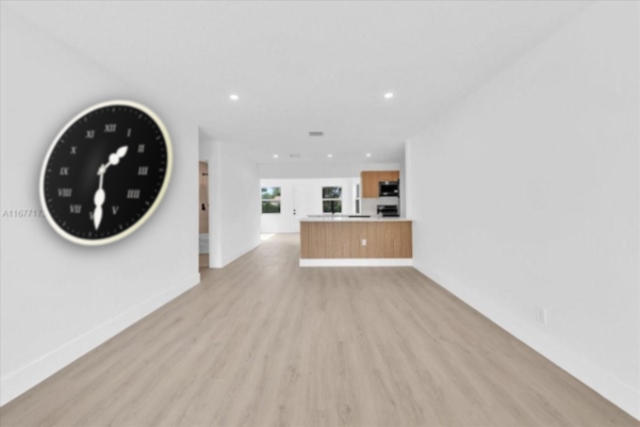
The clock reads h=1 m=29
